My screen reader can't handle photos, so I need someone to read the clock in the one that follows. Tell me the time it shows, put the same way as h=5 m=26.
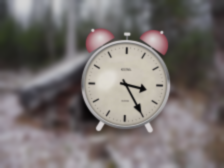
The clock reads h=3 m=25
